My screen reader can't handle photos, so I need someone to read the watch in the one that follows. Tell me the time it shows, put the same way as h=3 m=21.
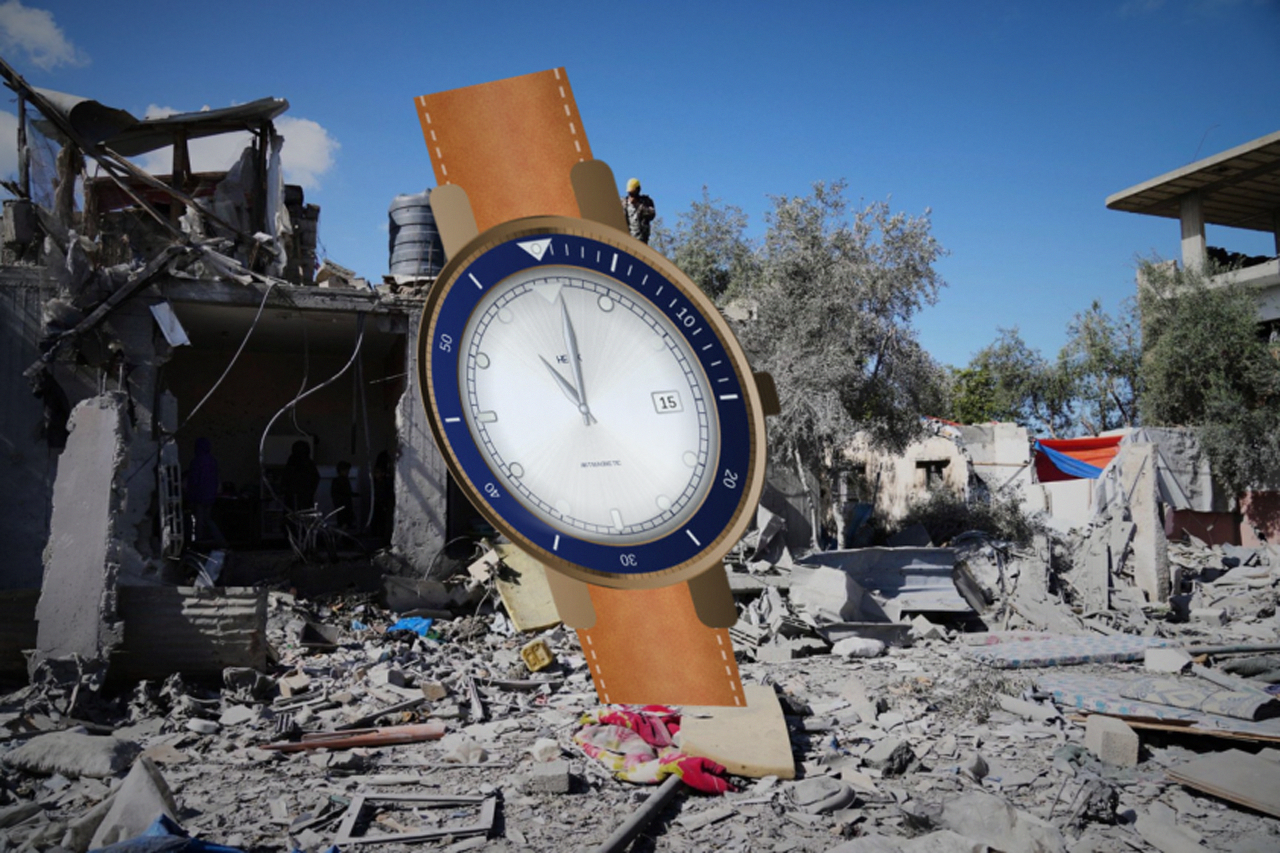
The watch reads h=11 m=1
